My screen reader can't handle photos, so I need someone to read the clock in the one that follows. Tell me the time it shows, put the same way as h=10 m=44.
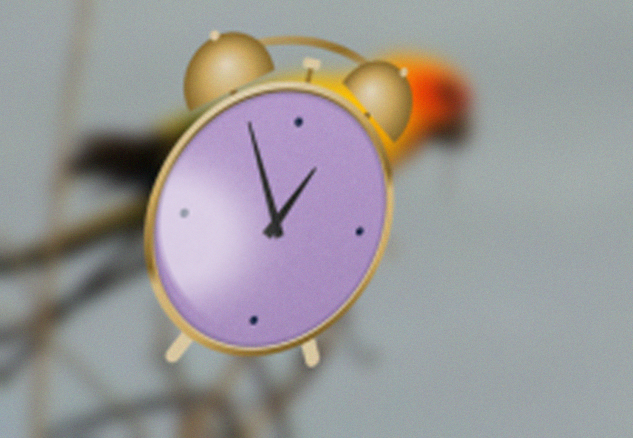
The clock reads h=12 m=55
